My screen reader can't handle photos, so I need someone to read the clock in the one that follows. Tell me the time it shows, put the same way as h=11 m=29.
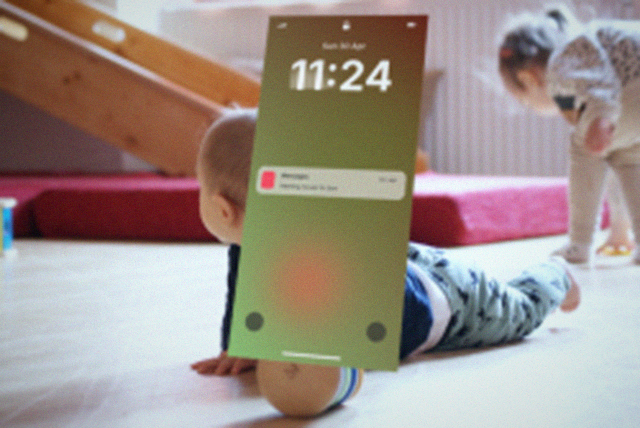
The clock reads h=11 m=24
